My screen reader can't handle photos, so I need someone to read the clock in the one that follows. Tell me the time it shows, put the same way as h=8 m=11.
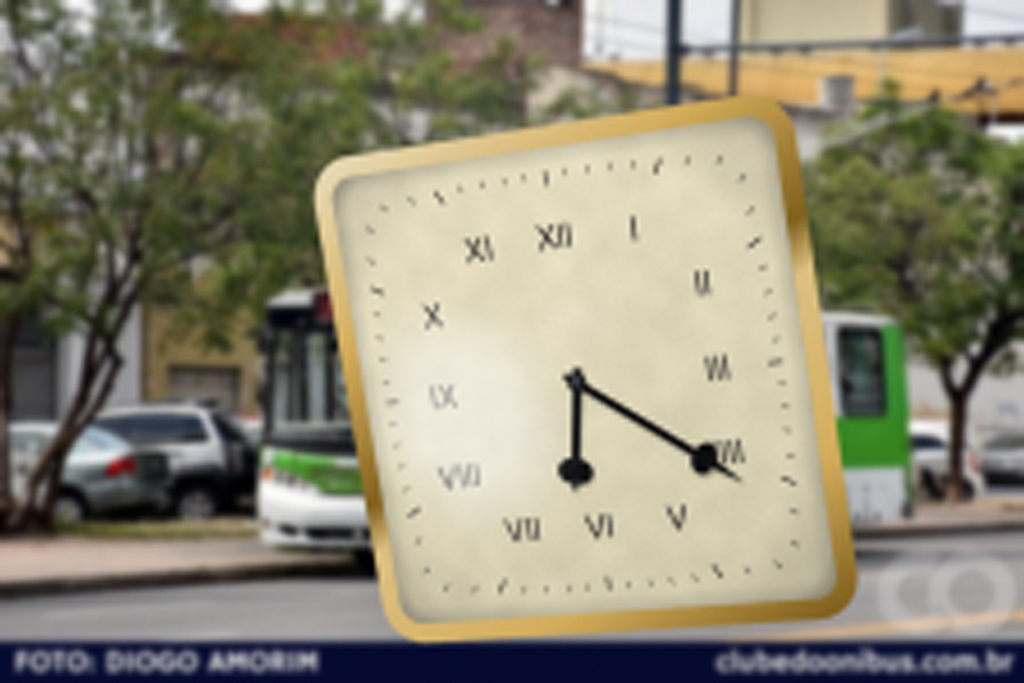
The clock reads h=6 m=21
